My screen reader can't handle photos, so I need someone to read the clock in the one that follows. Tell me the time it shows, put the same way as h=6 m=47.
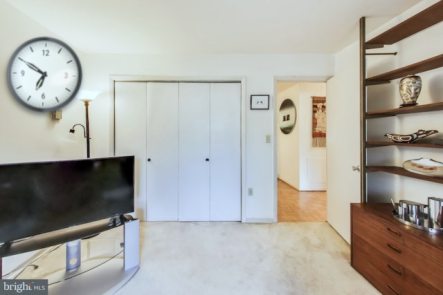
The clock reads h=6 m=50
